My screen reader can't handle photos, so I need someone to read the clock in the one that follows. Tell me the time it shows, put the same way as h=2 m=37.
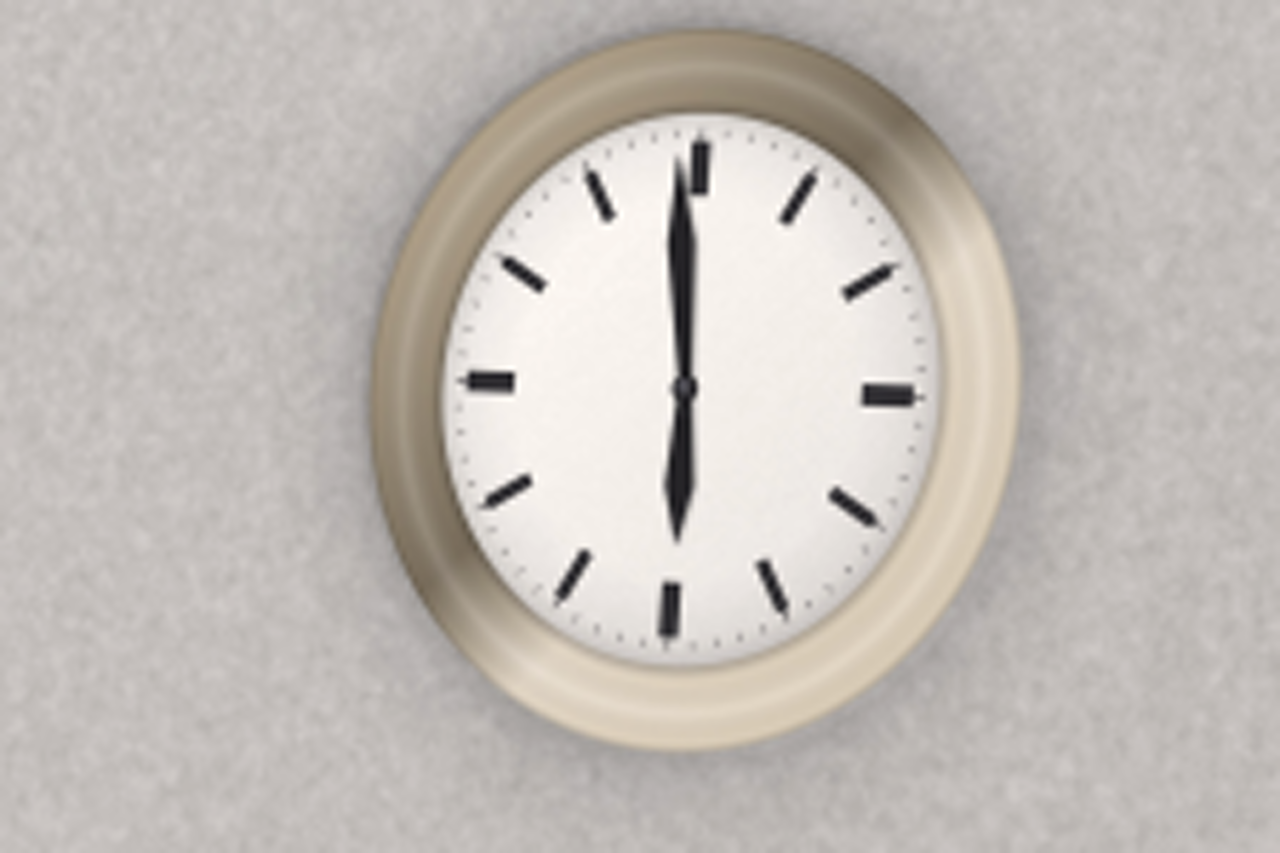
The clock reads h=5 m=59
